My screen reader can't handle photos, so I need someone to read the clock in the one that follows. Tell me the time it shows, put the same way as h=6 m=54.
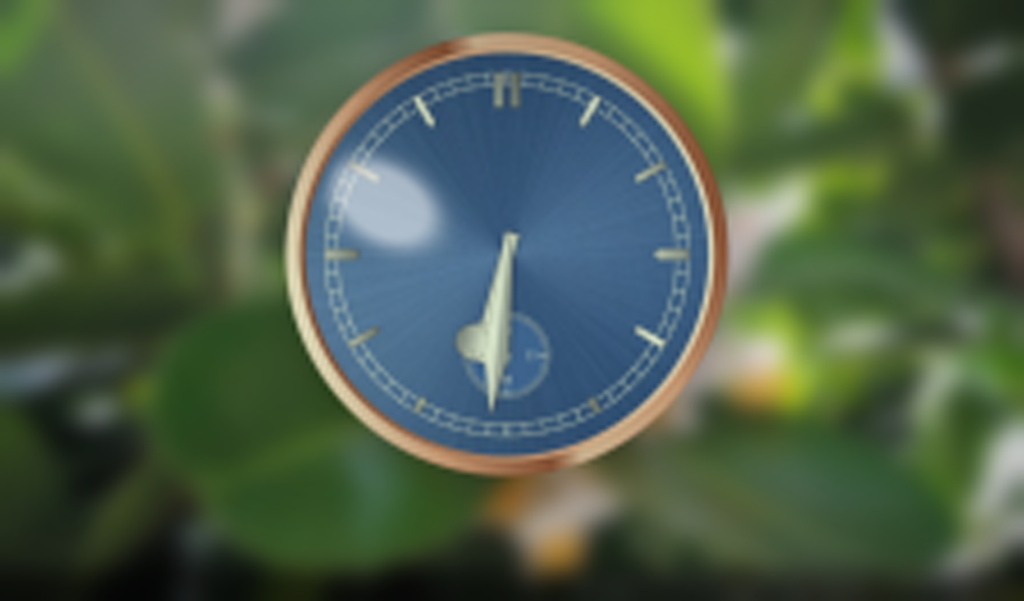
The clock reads h=6 m=31
